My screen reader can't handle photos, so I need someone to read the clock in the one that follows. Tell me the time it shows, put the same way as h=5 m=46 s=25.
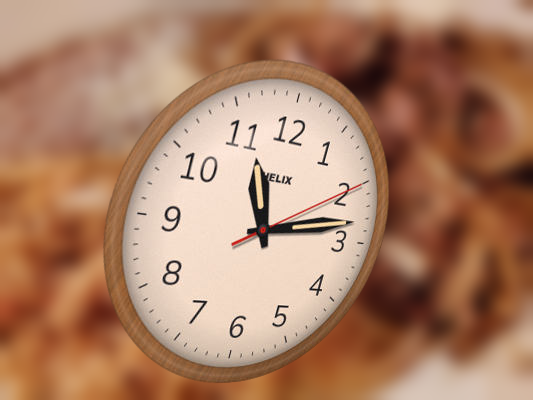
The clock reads h=11 m=13 s=10
